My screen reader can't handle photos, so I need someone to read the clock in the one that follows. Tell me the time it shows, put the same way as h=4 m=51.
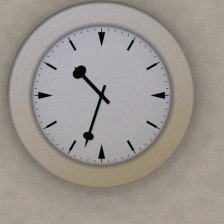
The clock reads h=10 m=33
